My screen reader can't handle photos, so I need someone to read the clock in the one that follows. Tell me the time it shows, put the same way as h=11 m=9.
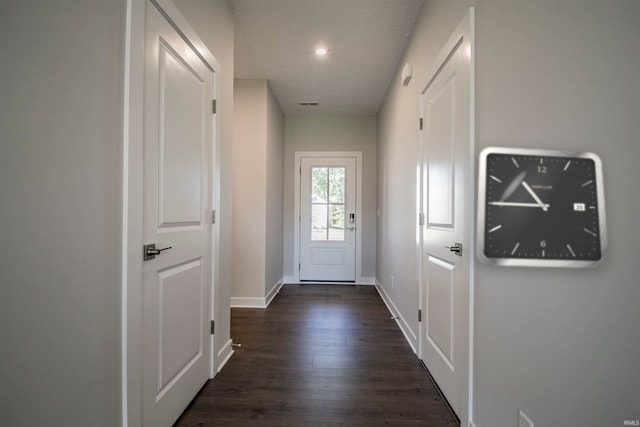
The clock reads h=10 m=45
